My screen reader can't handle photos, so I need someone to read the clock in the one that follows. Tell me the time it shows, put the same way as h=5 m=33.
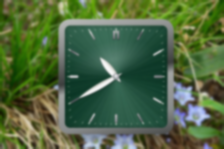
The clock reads h=10 m=40
